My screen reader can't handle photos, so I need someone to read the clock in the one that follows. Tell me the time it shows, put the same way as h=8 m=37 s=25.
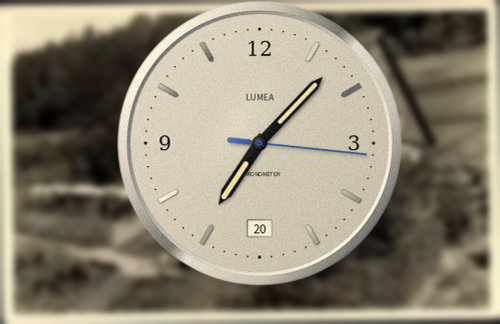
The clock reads h=7 m=7 s=16
